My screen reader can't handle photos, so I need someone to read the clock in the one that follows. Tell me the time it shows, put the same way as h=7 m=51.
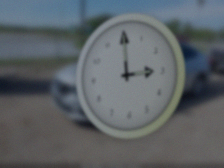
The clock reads h=3 m=0
